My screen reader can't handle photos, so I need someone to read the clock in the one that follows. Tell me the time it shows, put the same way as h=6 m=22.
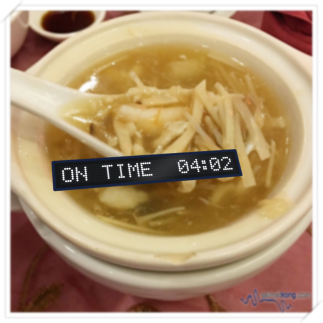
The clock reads h=4 m=2
